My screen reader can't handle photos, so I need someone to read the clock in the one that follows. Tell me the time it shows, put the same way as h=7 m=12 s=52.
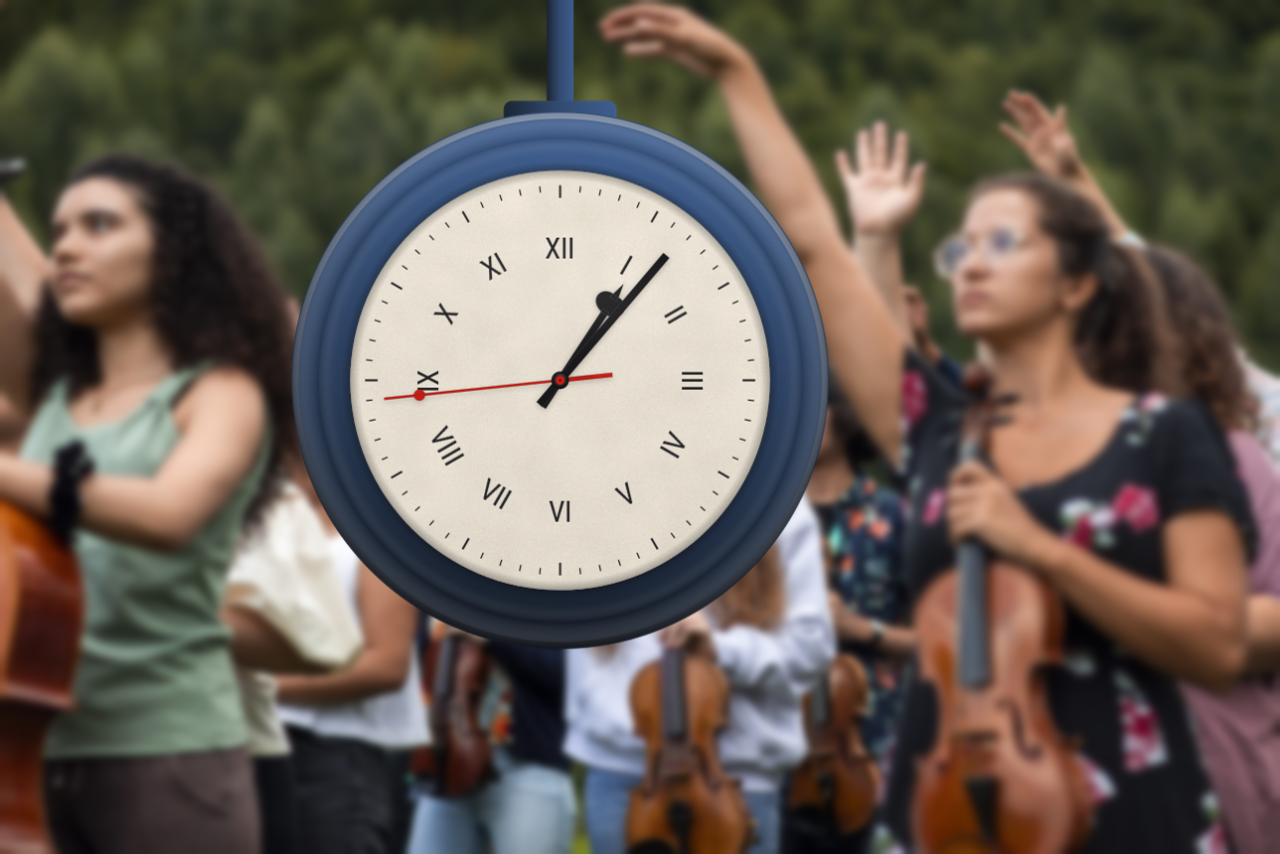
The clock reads h=1 m=6 s=44
